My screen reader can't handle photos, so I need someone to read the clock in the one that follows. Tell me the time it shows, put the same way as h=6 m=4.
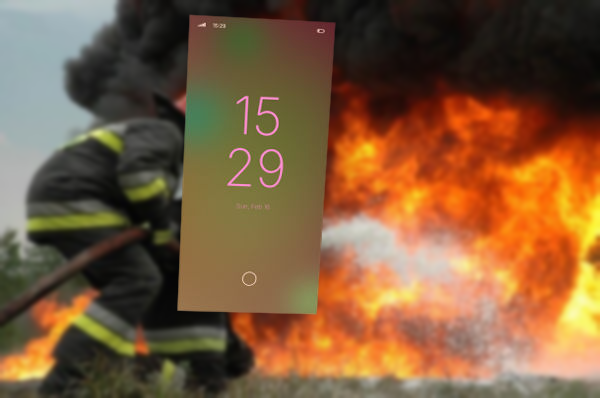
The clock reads h=15 m=29
